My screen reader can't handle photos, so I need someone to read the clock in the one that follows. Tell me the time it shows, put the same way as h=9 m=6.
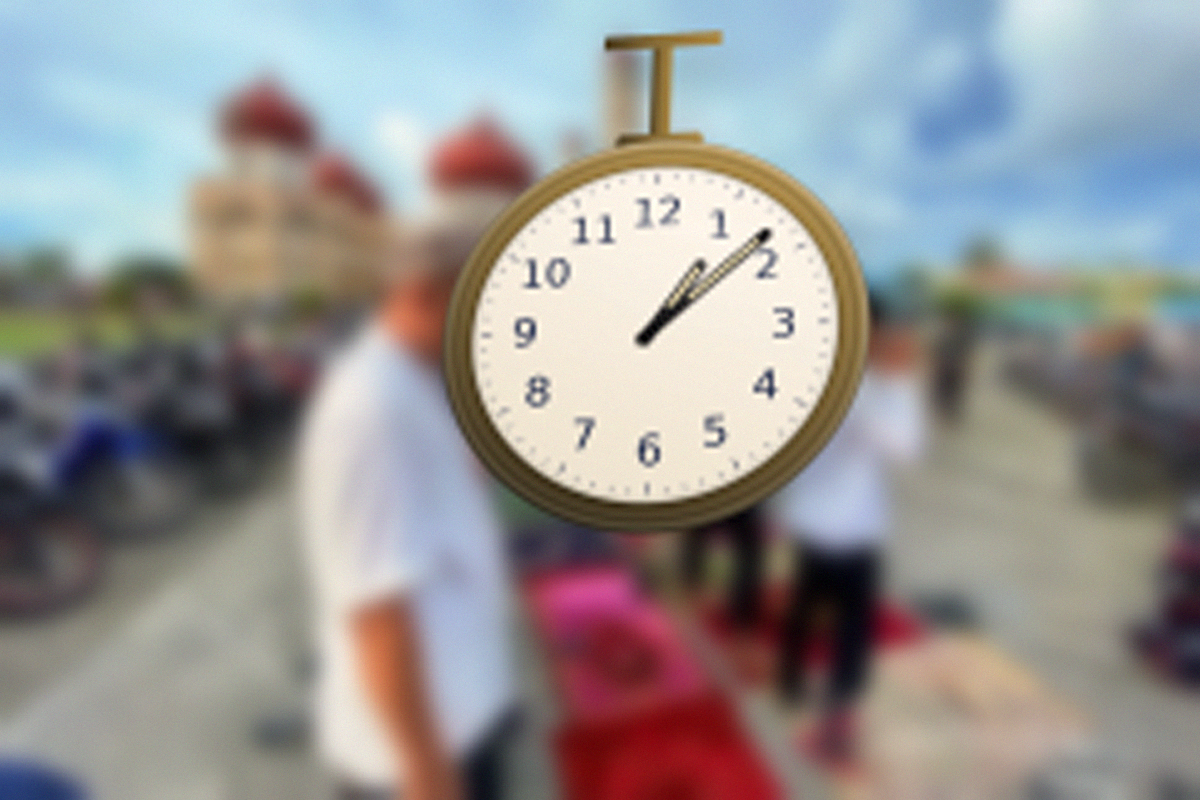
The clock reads h=1 m=8
